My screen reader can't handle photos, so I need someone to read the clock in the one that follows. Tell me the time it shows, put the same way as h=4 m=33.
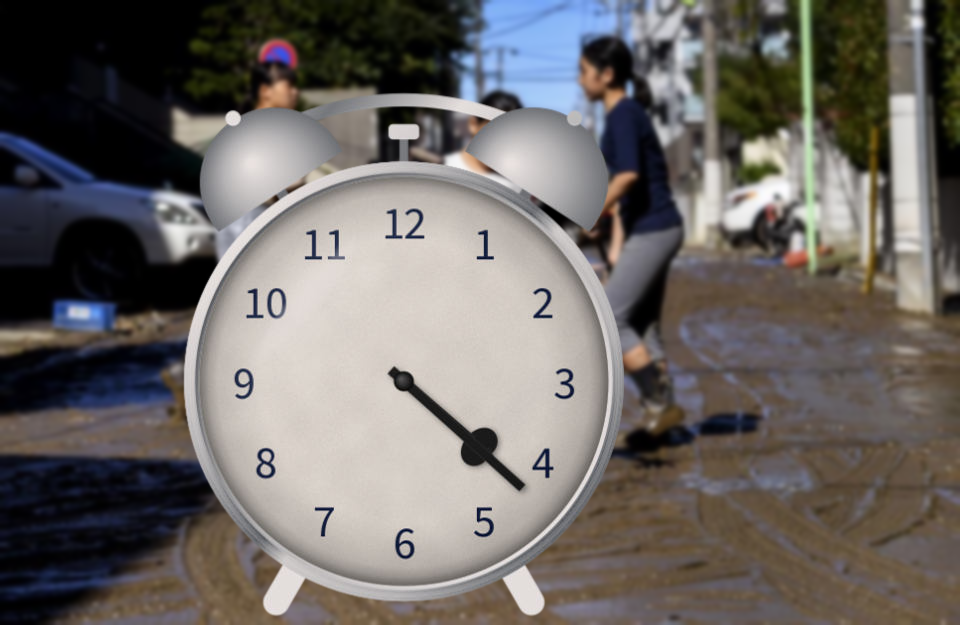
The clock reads h=4 m=22
